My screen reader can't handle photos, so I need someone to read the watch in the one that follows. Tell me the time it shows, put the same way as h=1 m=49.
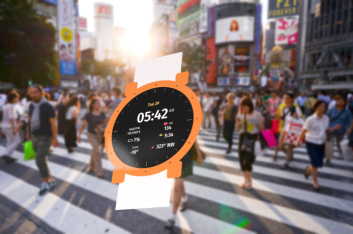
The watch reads h=5 m=42
